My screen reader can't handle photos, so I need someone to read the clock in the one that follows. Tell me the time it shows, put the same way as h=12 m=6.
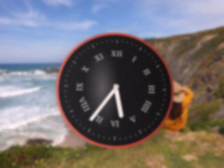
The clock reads h=5 m=36
